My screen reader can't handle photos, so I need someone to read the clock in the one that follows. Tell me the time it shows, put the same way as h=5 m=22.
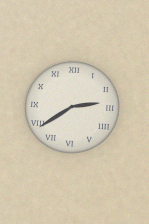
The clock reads h=2 m=39
